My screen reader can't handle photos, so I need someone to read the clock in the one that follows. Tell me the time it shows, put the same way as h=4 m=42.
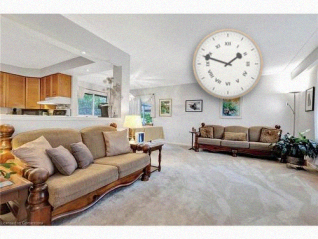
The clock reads h=1 m=48
